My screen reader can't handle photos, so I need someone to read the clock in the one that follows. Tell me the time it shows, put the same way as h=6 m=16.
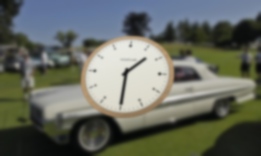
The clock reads h=1 m=30
